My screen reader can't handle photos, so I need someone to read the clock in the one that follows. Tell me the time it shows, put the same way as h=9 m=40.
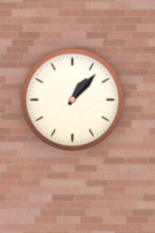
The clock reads h=1 m=7
